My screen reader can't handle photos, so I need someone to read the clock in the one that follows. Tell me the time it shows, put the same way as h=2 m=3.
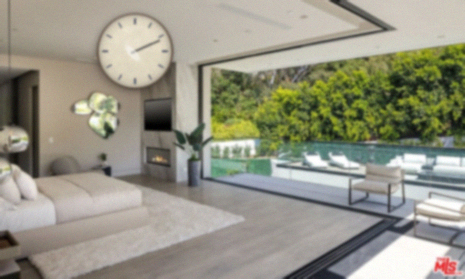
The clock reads h=2 m=11
